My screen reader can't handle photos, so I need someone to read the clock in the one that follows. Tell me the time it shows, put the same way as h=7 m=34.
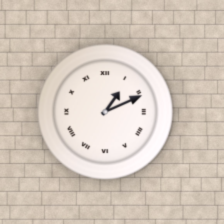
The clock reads h=1 m=11
